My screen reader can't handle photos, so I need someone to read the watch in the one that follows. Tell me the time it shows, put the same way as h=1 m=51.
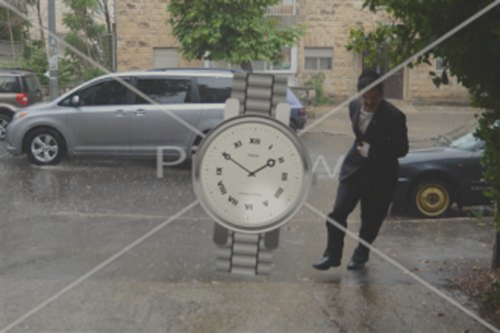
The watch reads h=1 m=50
